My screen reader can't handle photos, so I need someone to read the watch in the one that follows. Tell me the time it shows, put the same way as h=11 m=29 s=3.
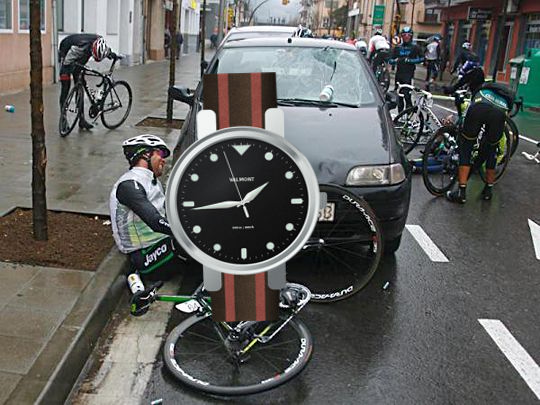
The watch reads h=1 m=43 s=57
